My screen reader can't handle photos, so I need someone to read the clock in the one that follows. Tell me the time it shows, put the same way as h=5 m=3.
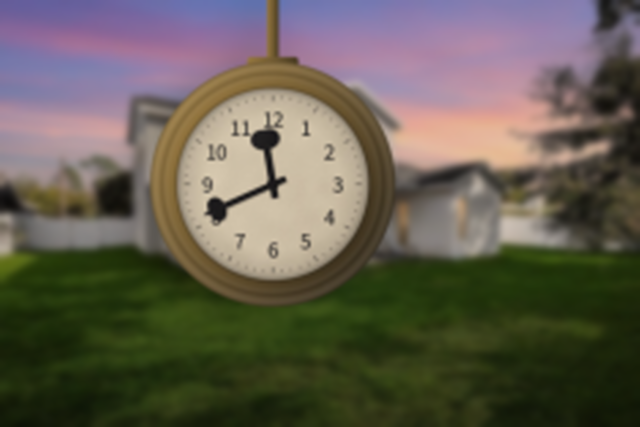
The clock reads h=11 m=41
